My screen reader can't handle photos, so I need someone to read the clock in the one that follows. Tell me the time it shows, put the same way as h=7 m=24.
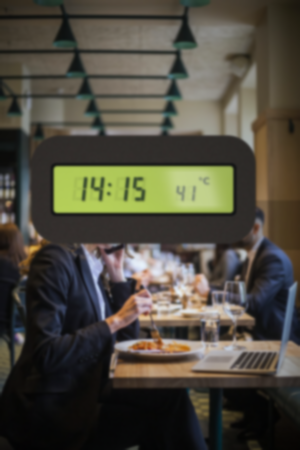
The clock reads h=14 m=15
